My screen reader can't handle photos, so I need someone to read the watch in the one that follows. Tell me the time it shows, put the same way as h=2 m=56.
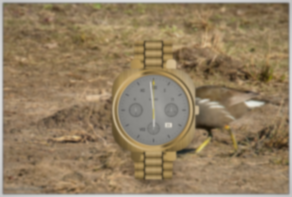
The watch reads h=5 m=59
